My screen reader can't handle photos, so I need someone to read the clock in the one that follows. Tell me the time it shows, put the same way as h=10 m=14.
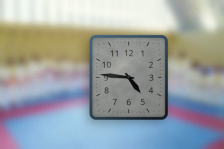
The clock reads h=4 m=46
